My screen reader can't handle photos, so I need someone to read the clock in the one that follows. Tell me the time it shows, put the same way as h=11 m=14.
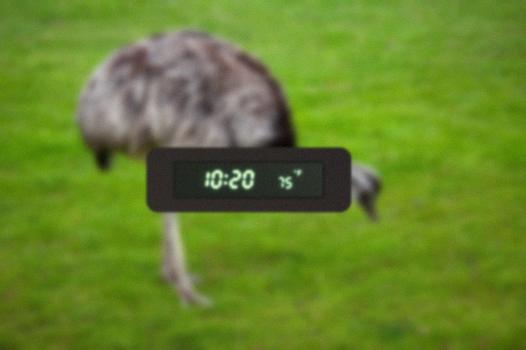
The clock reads h=10 m=20
